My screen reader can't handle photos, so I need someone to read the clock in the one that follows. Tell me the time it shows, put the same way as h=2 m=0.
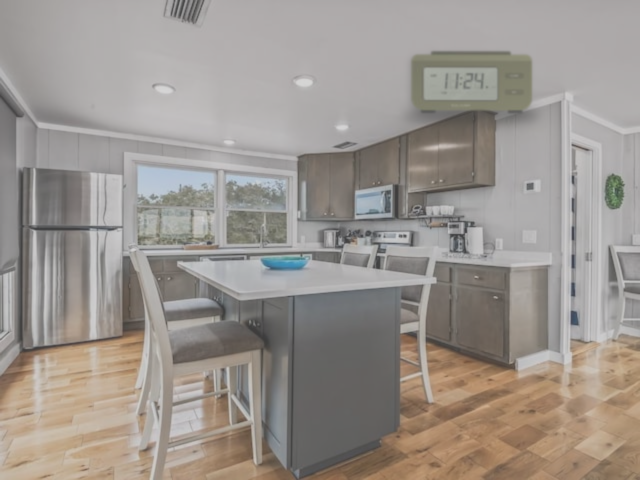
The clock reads h=11 m=24
